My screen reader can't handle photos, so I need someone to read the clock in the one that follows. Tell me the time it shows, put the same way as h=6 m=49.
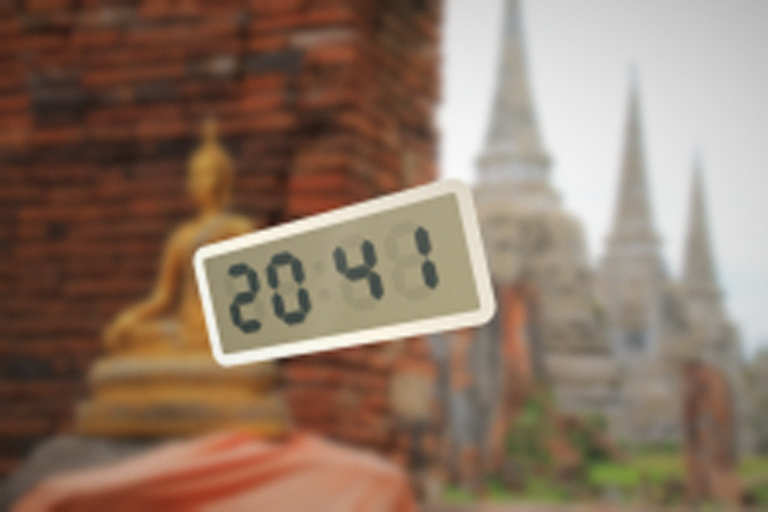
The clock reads h=20 m=41
